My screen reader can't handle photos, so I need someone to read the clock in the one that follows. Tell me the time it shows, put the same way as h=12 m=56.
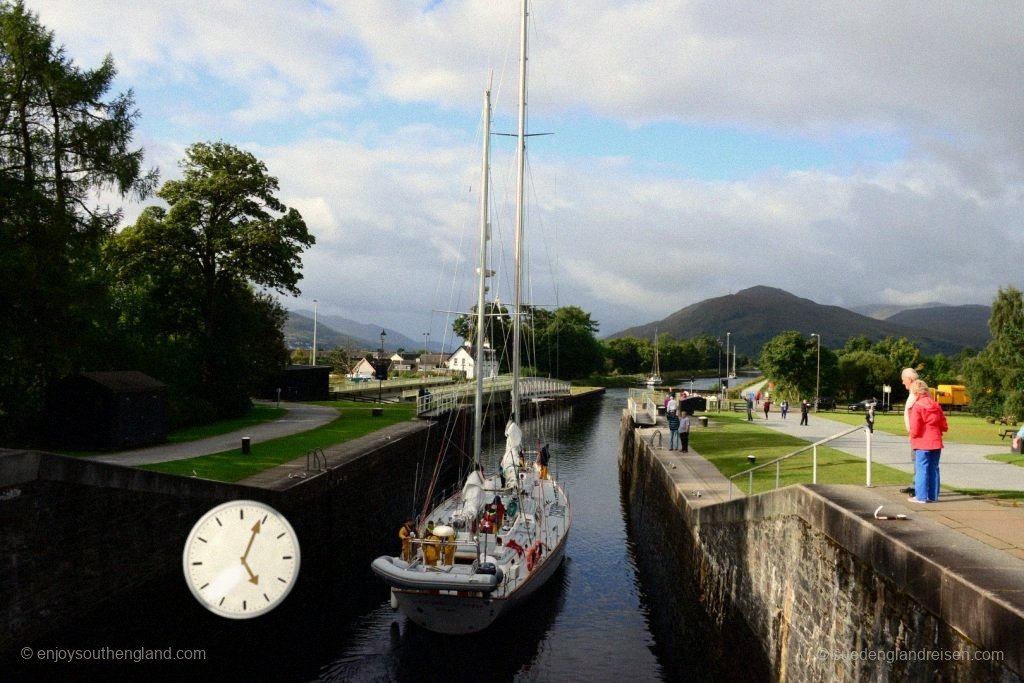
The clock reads h=5 m=4
